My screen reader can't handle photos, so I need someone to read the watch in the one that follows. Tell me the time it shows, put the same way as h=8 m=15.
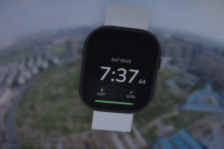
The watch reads h=7 m=37
